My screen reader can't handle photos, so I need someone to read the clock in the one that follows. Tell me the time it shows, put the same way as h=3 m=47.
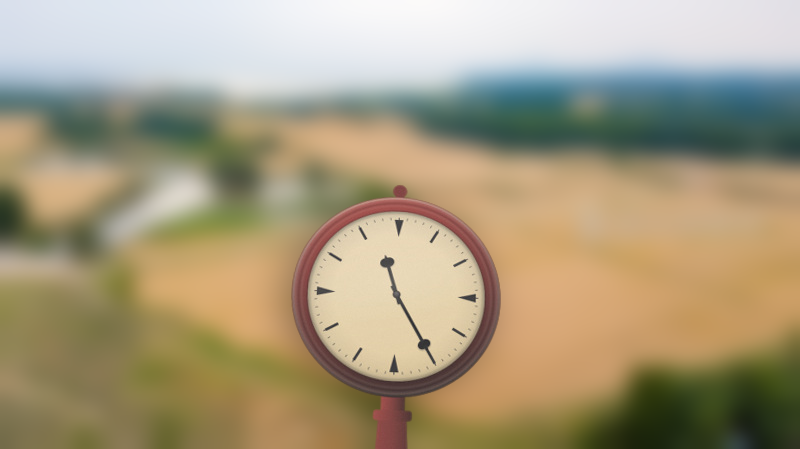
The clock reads h=11 m=25
